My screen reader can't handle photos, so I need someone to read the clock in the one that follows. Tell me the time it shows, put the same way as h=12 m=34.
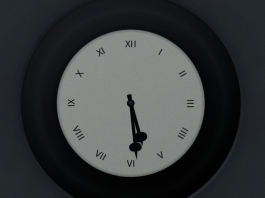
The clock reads h=5 m=29
